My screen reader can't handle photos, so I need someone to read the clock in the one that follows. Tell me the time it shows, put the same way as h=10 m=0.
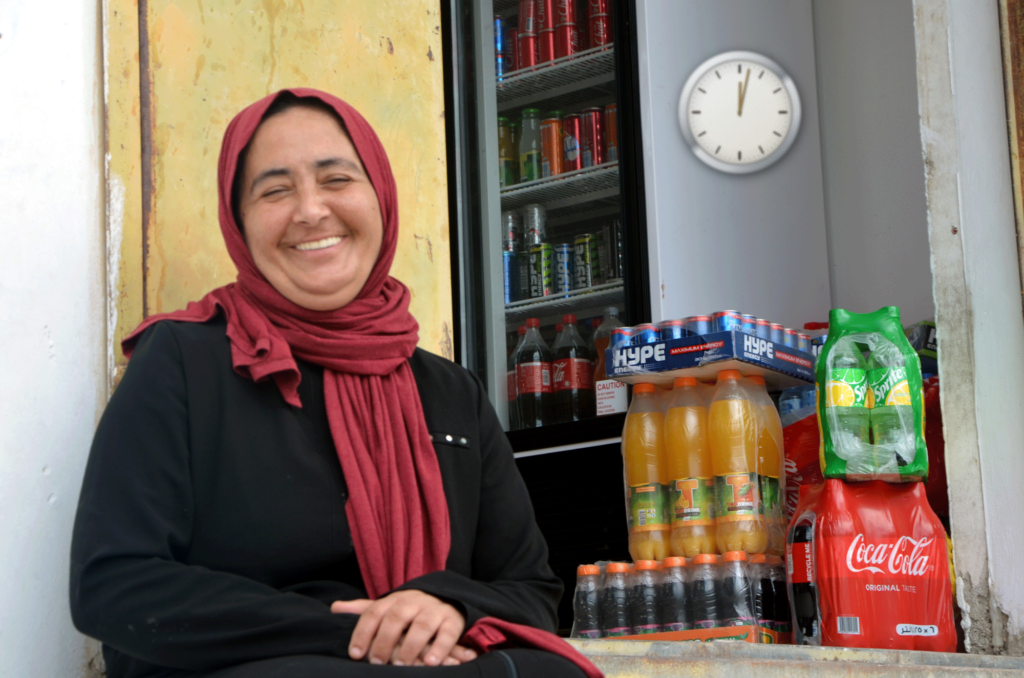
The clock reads h=12 m=2
